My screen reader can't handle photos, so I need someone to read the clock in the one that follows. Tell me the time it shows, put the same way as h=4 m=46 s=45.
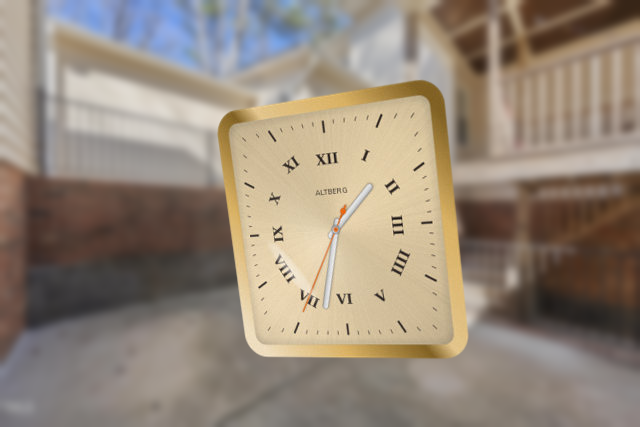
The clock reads h=1 m=32 s=35
